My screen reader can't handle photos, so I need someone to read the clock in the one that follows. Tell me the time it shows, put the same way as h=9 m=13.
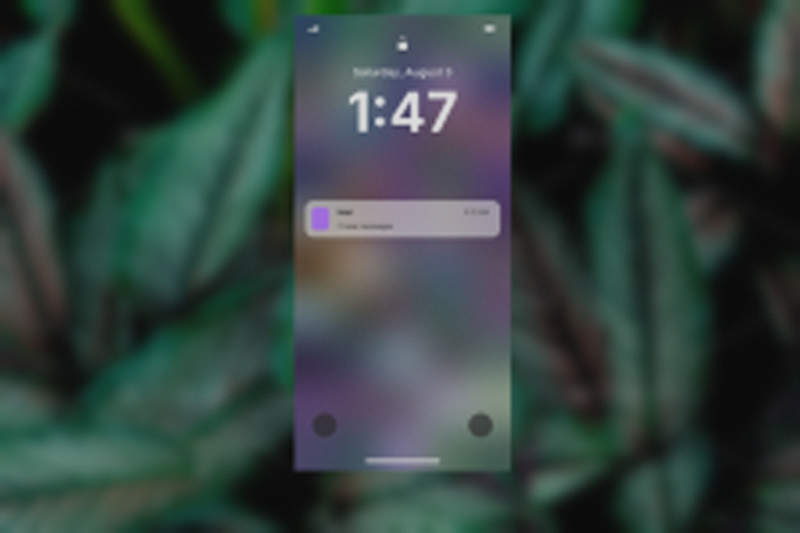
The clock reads h=1 m=47
